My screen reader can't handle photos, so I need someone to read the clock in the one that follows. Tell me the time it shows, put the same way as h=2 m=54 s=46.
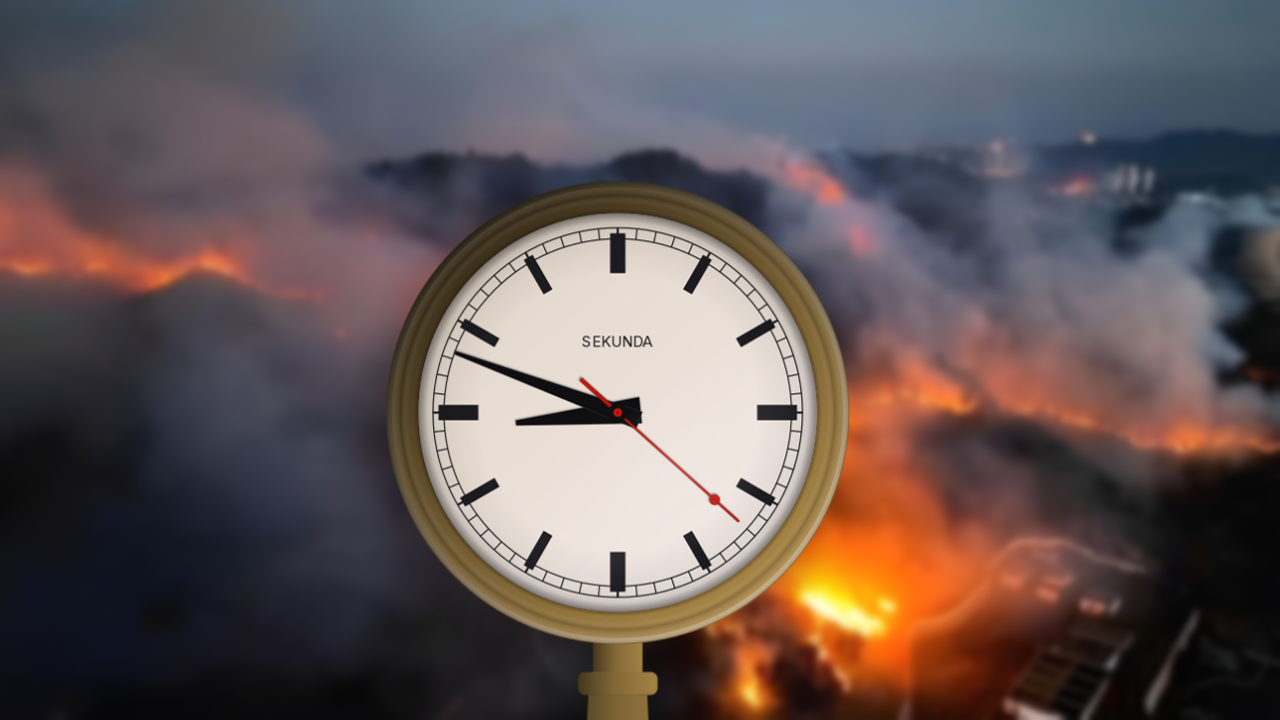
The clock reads h=8 m=48 s=22
